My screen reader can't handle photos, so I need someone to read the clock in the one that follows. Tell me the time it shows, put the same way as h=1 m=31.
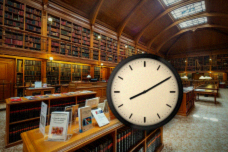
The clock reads h=8 m=10
